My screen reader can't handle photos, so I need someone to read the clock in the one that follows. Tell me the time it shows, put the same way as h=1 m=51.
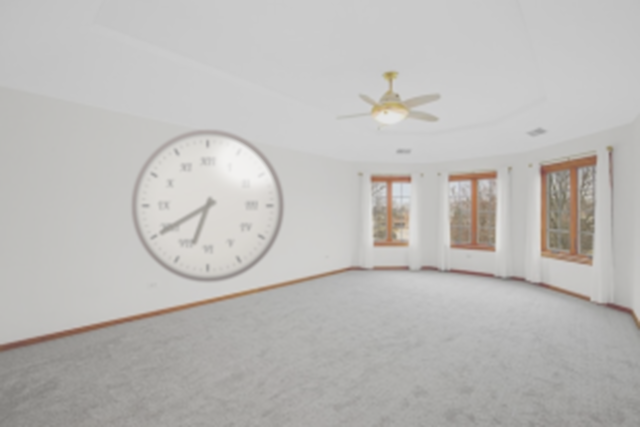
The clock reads h=6 m=40
